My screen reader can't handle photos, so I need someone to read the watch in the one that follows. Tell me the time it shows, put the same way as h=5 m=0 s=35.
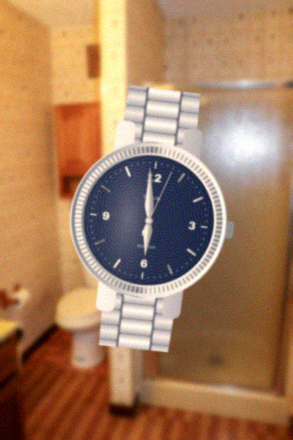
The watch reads h=5 m=59 s=3
